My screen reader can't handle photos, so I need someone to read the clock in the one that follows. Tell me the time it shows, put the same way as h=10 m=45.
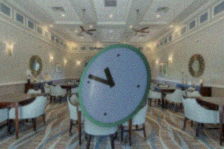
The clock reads h=10 m=47
